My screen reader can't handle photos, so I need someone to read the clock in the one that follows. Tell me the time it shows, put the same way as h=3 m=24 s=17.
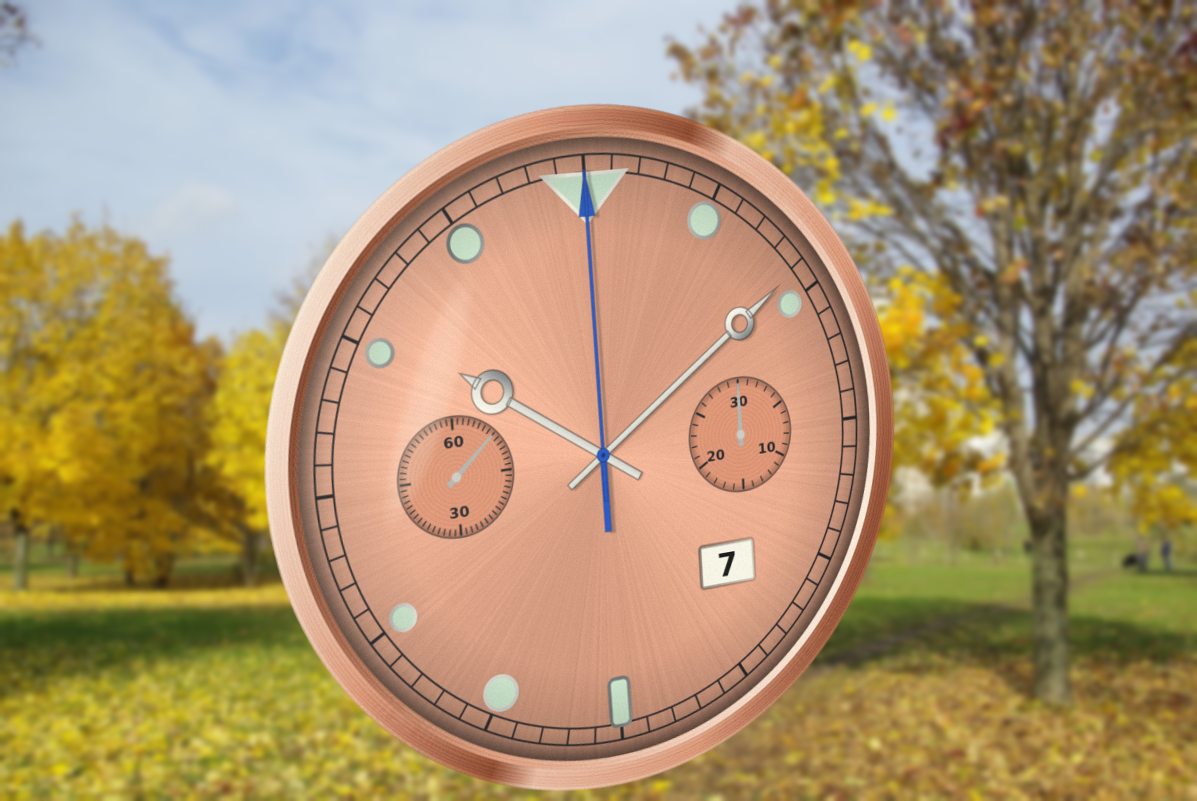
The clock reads h=10 m=9 s=8
